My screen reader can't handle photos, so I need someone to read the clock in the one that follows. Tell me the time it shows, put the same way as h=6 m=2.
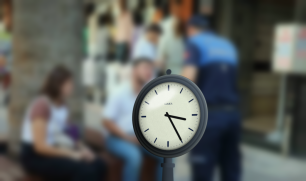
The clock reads h=3 m=25
